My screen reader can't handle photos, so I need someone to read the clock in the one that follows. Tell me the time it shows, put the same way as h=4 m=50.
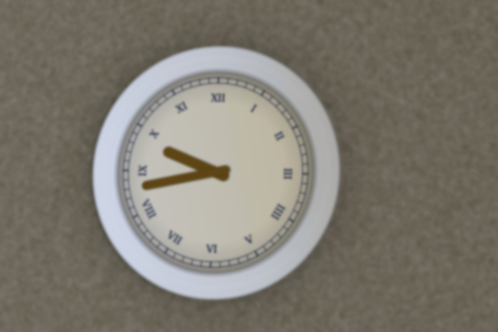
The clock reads h=9 m=43
